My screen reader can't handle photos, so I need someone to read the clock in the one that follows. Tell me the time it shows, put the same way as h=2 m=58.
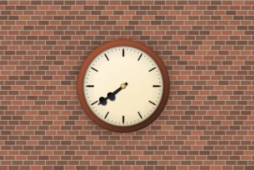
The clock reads h=7 m=39
